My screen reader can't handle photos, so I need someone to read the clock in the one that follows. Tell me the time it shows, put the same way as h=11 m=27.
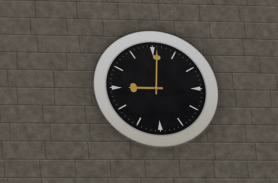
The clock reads h=9 m=1
